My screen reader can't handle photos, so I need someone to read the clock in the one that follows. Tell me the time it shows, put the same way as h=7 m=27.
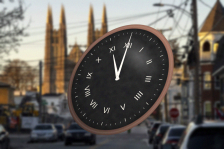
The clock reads h=11 m=0
